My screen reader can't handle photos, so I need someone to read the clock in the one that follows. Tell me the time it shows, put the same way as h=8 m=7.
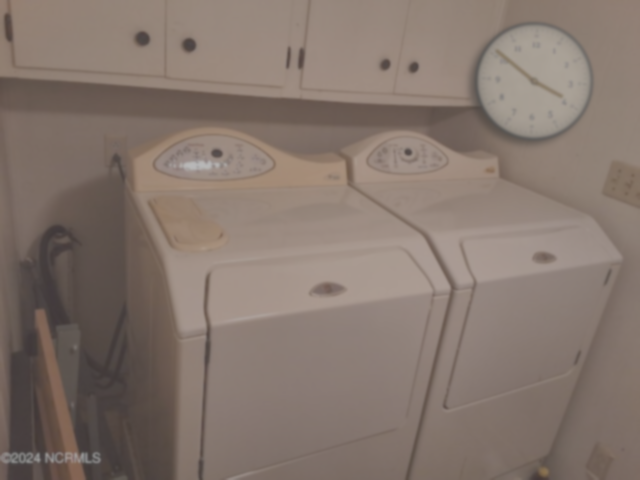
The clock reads h=3 m=51
